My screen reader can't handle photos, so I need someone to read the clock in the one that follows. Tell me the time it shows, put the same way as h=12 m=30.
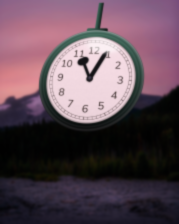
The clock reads h=11 m=4
